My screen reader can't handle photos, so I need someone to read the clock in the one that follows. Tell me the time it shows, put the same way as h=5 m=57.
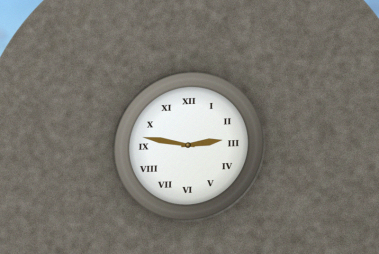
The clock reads h=2 m=47
